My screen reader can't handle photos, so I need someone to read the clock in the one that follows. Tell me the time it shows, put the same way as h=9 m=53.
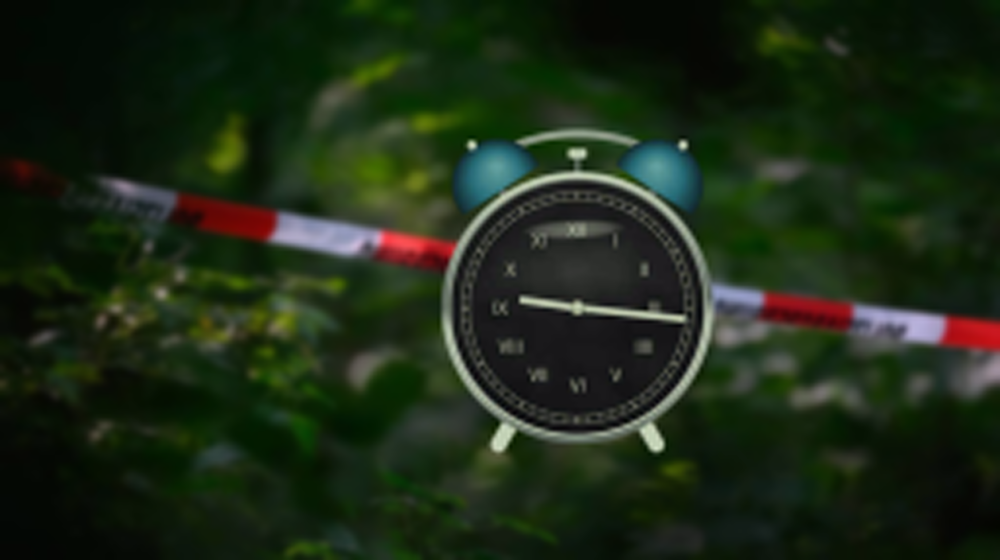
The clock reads h=9 m=16
